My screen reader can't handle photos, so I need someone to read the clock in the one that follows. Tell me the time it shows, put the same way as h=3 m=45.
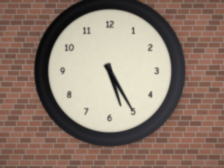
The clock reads h=5 m=25
